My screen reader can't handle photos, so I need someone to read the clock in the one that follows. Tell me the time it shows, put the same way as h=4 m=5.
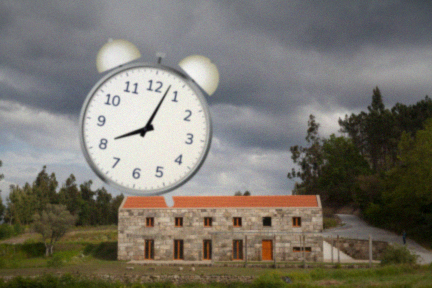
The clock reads h=8 m=3
